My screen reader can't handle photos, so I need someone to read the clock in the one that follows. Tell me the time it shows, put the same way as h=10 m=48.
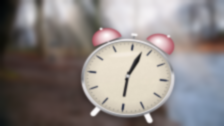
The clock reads h=6 m=3
